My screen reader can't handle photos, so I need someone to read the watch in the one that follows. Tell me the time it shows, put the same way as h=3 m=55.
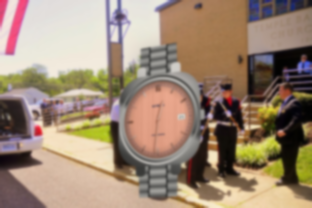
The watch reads h=12 m=31
